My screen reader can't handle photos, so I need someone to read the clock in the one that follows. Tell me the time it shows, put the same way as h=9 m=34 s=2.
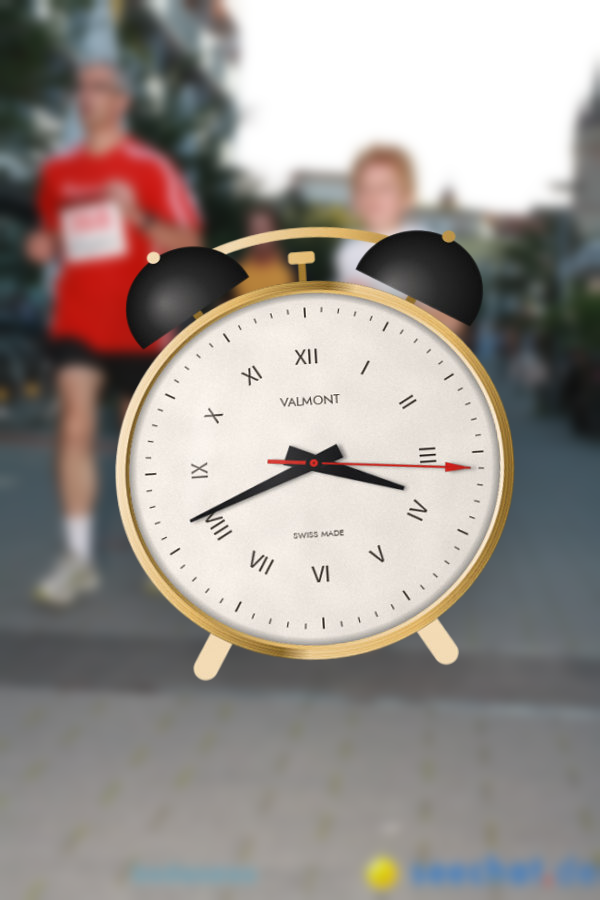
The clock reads h=3 m=41 s=16
